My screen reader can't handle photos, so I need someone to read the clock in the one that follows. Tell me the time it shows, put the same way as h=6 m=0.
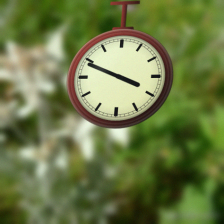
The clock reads h=3 m=49
